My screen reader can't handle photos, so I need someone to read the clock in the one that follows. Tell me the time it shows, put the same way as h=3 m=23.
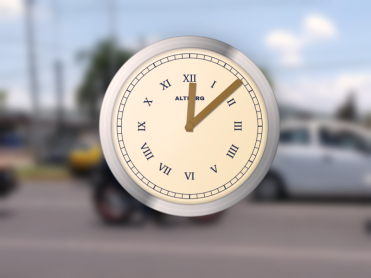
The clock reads h=12 m=8
